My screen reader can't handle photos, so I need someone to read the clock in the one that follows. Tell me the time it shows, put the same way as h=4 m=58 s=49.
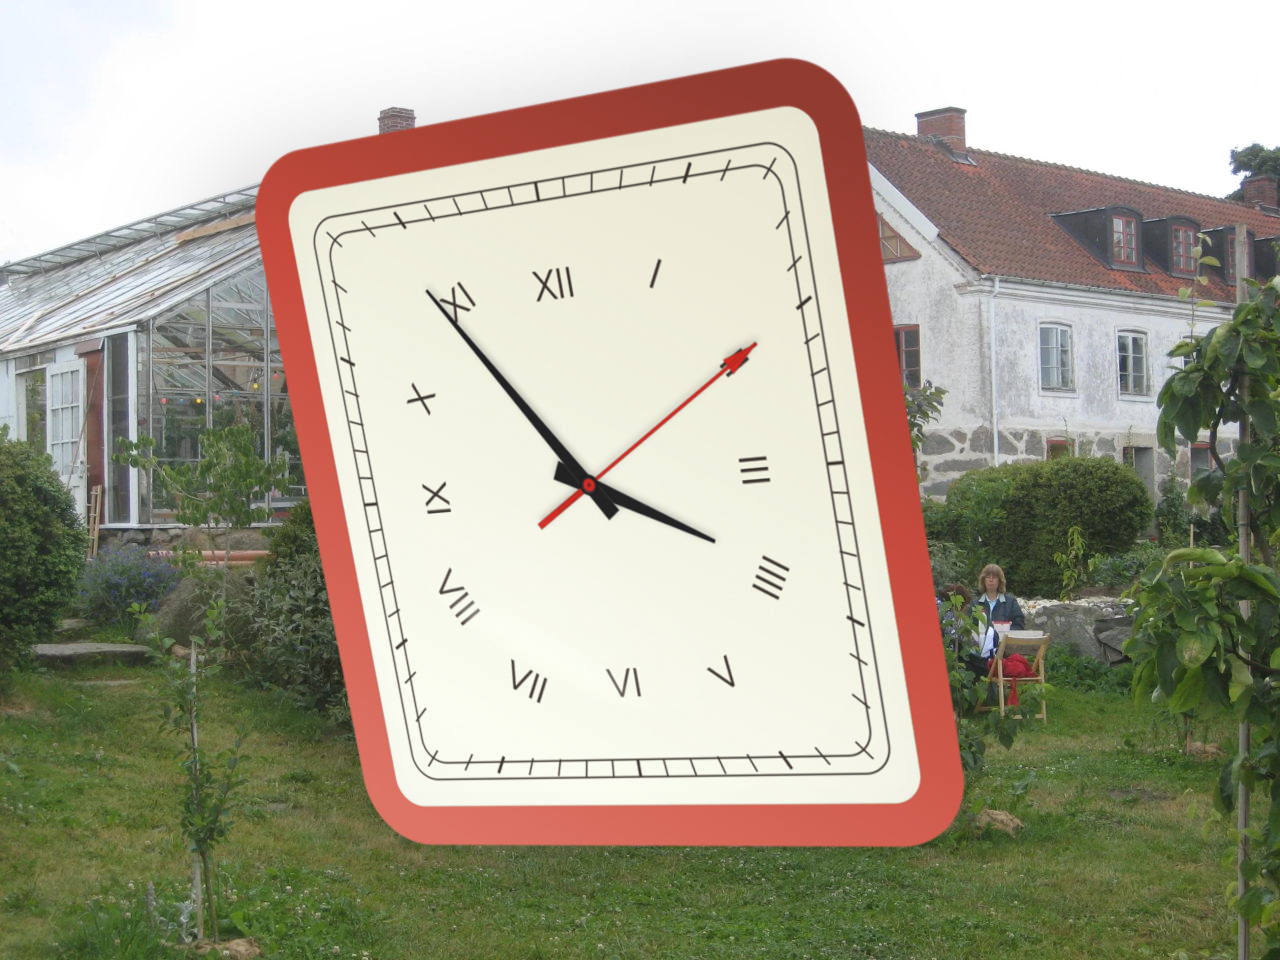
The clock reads h=3 m=54 s=10
